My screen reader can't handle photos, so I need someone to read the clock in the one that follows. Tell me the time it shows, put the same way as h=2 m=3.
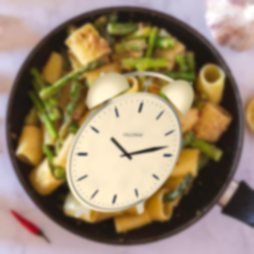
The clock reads h=10 m=13
